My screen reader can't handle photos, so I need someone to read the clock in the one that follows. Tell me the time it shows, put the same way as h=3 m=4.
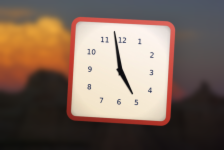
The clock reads h=4 m=58
